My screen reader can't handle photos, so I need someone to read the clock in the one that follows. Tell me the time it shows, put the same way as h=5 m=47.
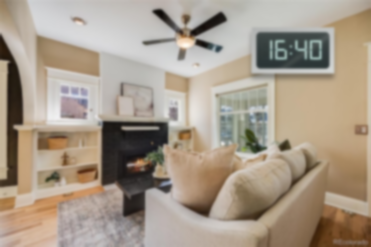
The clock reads h=16 m=40
